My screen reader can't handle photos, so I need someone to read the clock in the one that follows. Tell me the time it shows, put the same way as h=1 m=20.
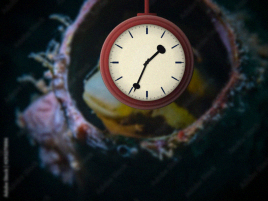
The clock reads h=1 m=34
